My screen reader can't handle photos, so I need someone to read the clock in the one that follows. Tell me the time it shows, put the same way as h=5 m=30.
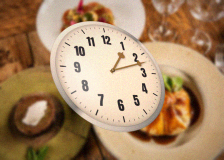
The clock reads h=1 m=12
